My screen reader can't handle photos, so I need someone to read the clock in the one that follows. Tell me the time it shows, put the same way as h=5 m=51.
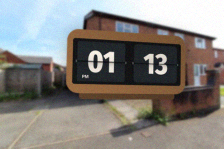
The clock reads h=1 m=13
